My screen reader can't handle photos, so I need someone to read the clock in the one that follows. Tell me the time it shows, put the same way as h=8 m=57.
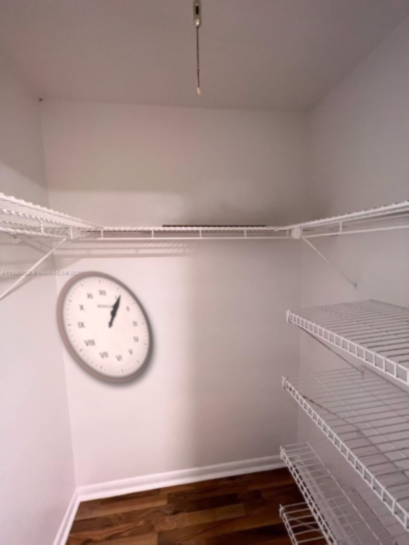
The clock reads h=1 m=6
